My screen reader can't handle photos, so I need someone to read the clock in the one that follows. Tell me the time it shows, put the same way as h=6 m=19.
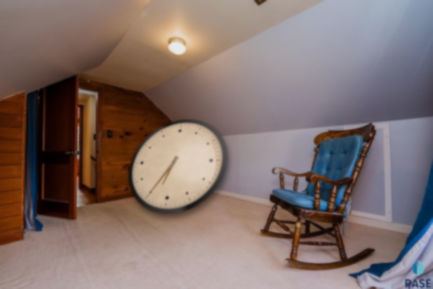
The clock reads h=6 m=35
